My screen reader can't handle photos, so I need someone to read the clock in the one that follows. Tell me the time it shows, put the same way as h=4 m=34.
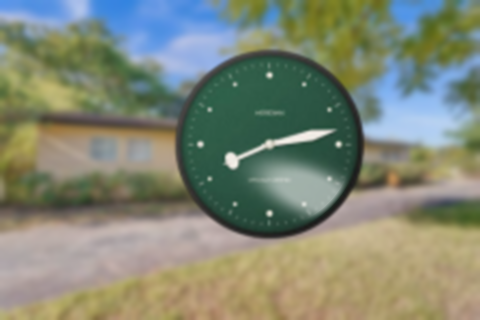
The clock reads h=8 m=13
